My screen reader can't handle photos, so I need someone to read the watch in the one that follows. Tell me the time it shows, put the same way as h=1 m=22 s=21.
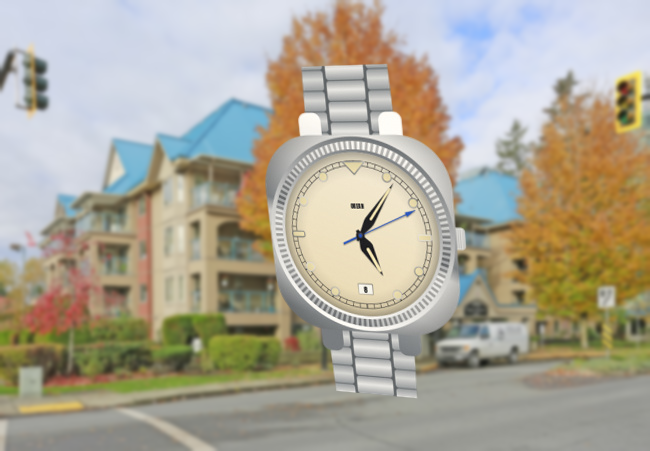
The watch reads h=5 m=6 s=11
